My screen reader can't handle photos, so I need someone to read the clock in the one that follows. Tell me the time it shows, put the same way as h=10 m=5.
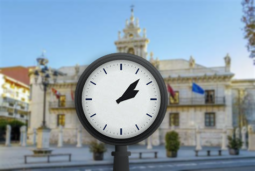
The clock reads h=2 m=7
